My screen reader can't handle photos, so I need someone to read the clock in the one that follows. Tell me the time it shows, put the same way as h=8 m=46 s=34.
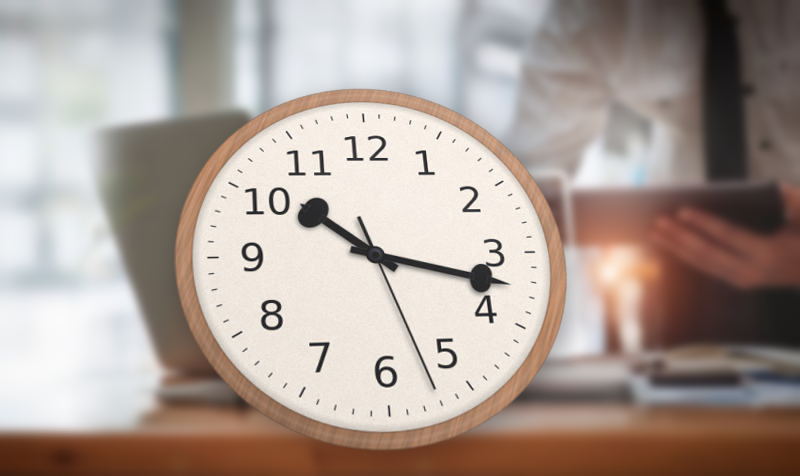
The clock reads h=10 m=17 s=27
